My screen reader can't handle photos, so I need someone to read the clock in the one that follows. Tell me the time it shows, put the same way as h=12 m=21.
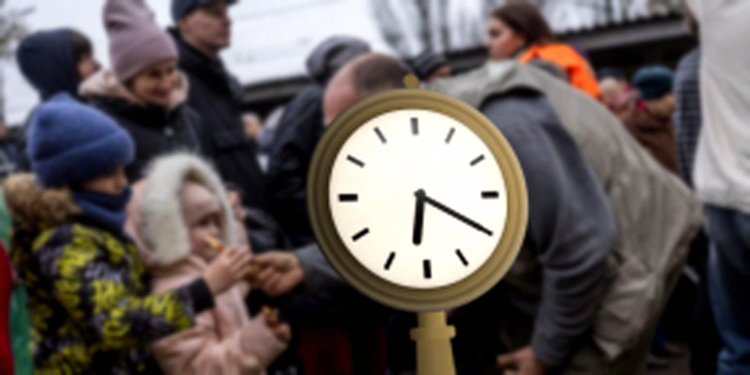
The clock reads h=6 m=20
